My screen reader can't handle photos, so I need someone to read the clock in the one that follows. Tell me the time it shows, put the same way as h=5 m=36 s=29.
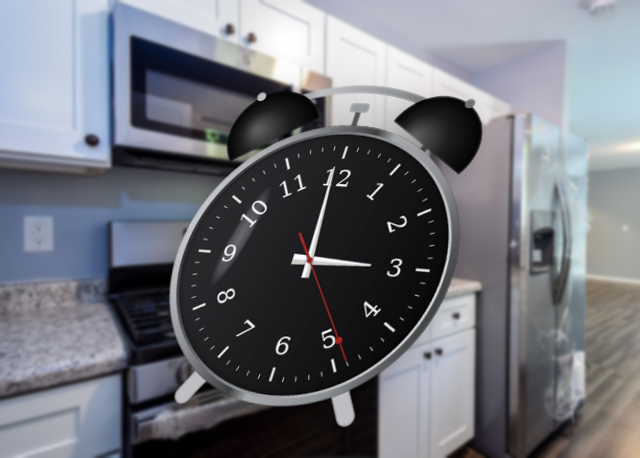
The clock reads h=2 m=59 s=24
